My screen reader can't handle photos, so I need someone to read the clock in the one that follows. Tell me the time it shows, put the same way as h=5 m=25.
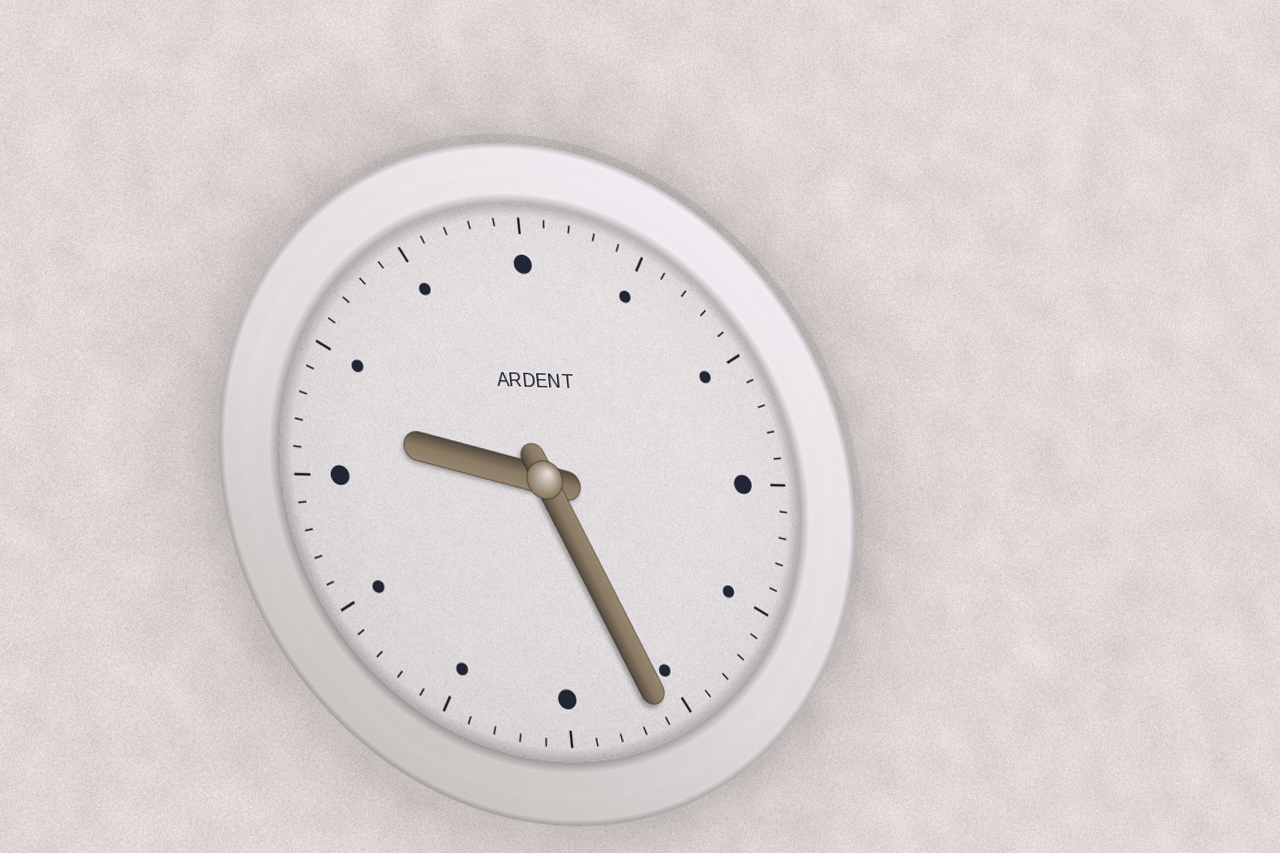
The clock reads h=9 m=26
